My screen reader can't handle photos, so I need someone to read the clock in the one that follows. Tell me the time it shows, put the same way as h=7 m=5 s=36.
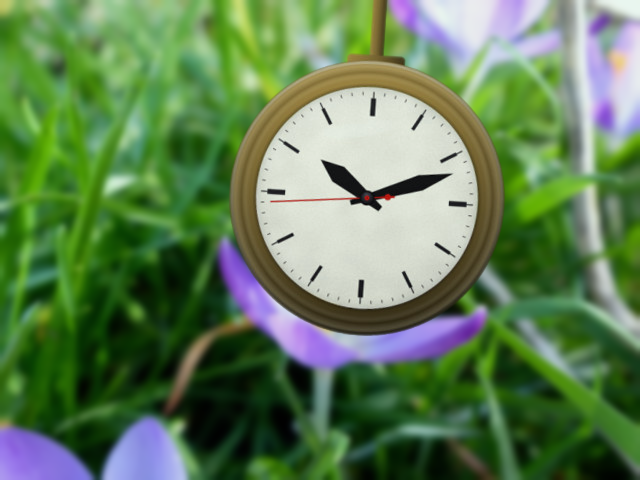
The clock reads h=10 m=11 s=44
